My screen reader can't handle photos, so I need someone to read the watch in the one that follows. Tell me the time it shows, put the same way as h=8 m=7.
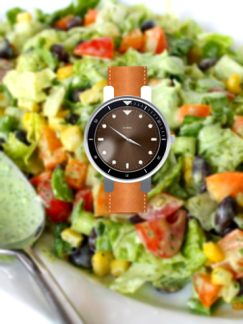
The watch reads h=3 m=51
